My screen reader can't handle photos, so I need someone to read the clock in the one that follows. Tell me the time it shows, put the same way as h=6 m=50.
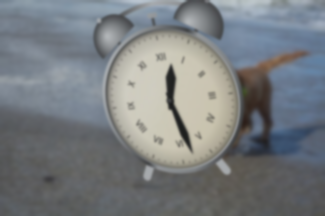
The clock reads h=12 m=28
